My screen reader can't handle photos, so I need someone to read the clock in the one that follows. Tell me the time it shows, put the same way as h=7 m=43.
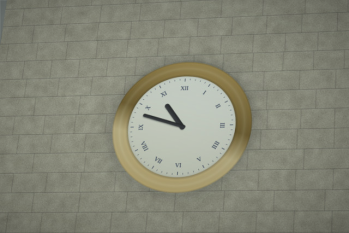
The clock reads h=10 m=48
